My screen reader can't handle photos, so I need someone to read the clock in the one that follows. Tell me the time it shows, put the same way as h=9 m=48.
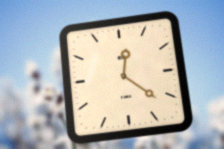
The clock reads h=12 m=22
